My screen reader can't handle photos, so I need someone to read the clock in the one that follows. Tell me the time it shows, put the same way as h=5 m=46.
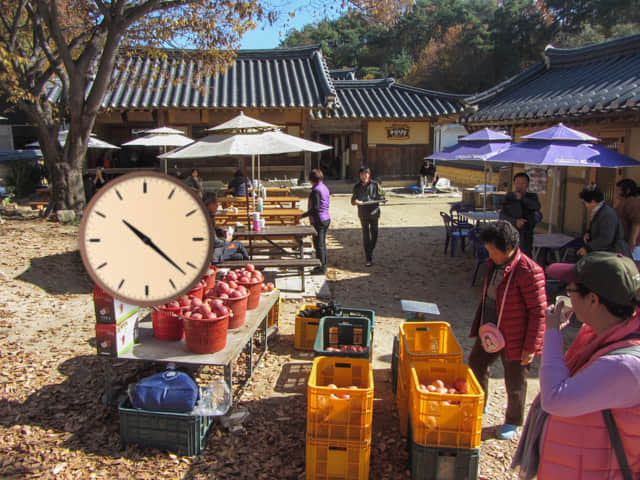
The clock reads h=10 m=22
